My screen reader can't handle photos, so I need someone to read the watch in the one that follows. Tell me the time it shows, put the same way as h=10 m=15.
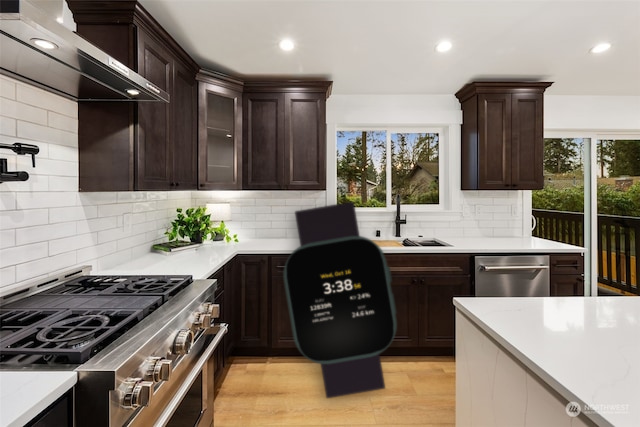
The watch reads h=3 m=38
